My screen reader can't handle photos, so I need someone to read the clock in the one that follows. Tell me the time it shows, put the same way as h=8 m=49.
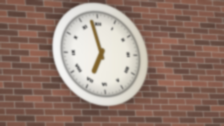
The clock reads h=6 m=58
